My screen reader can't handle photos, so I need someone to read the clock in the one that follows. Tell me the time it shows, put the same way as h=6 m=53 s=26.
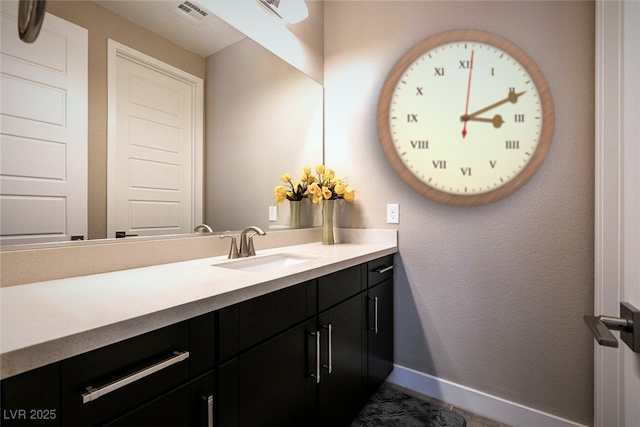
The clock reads h=3 m=11 s=1
